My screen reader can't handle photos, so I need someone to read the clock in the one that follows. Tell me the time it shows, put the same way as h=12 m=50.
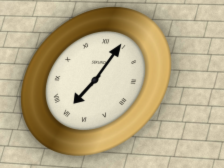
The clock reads h=7 m=4
